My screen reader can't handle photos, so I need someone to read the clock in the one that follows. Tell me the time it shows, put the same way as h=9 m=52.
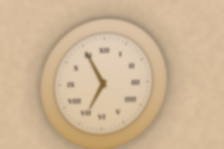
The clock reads h=6 m=55
